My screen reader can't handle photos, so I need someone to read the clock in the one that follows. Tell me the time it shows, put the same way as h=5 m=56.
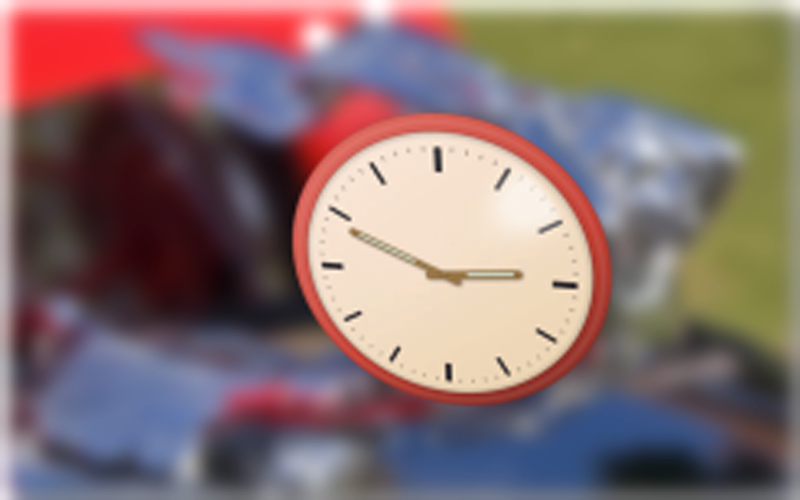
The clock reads h=2 m=49
